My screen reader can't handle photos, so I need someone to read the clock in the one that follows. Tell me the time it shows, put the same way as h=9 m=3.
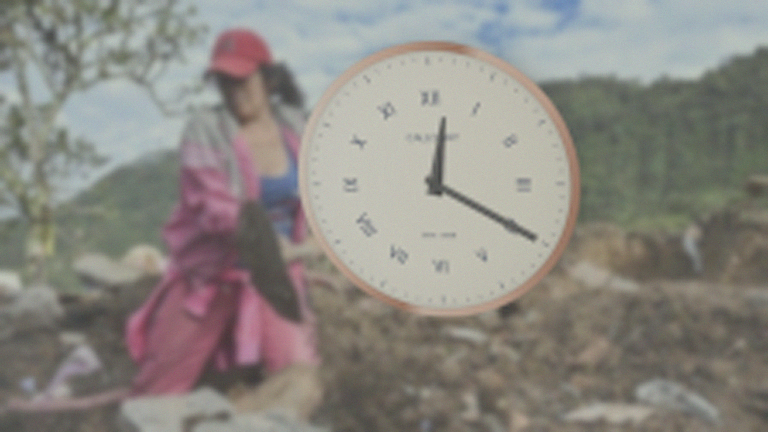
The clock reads h=12 m=20
